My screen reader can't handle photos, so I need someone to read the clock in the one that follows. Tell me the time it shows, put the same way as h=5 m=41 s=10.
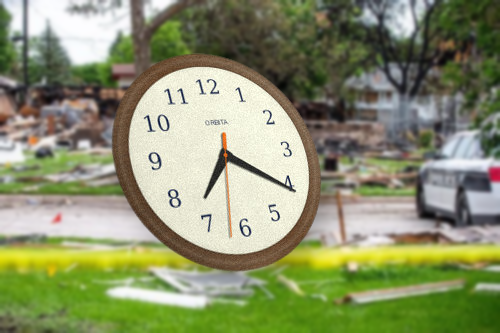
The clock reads h=7 m=20 s=32
